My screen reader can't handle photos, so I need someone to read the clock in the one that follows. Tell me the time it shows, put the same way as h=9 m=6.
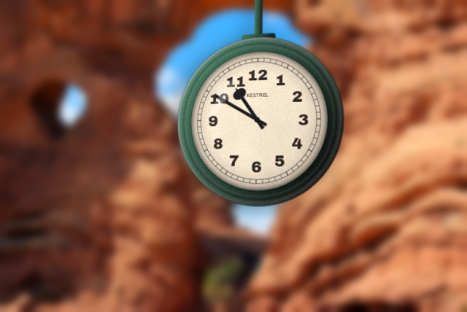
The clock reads h=10 m=50
